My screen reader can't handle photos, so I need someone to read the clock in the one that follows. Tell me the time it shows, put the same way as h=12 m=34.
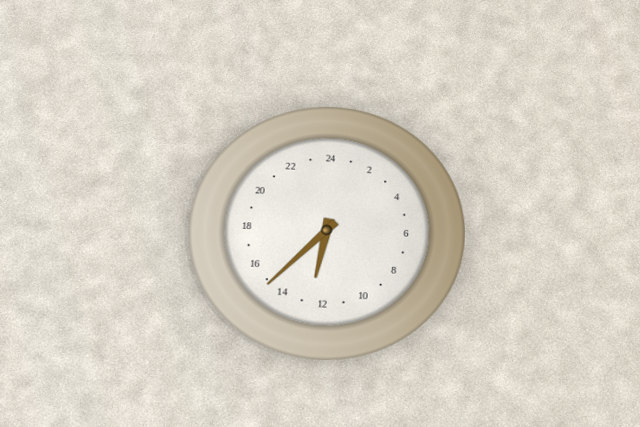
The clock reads h=12 m=37
